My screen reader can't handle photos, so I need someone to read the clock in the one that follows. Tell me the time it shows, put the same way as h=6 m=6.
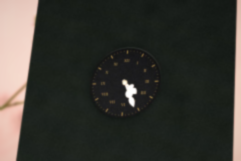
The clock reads h=4 m=26
